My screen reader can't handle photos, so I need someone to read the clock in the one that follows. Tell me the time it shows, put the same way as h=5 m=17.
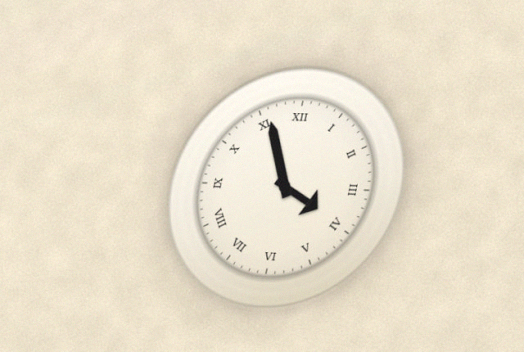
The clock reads h=3 m=56
